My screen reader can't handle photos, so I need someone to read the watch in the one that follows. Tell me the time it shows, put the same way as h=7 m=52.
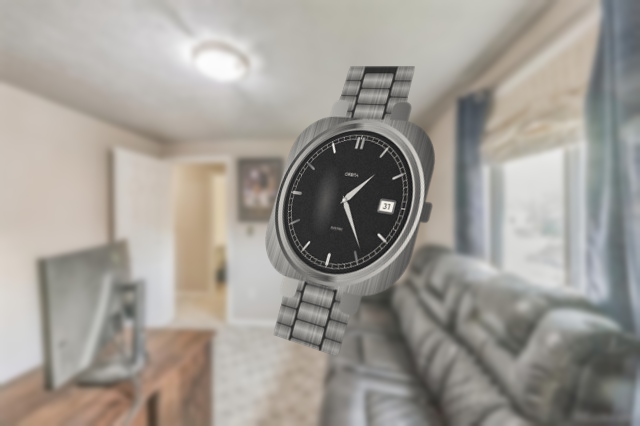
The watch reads h=1 m=24
